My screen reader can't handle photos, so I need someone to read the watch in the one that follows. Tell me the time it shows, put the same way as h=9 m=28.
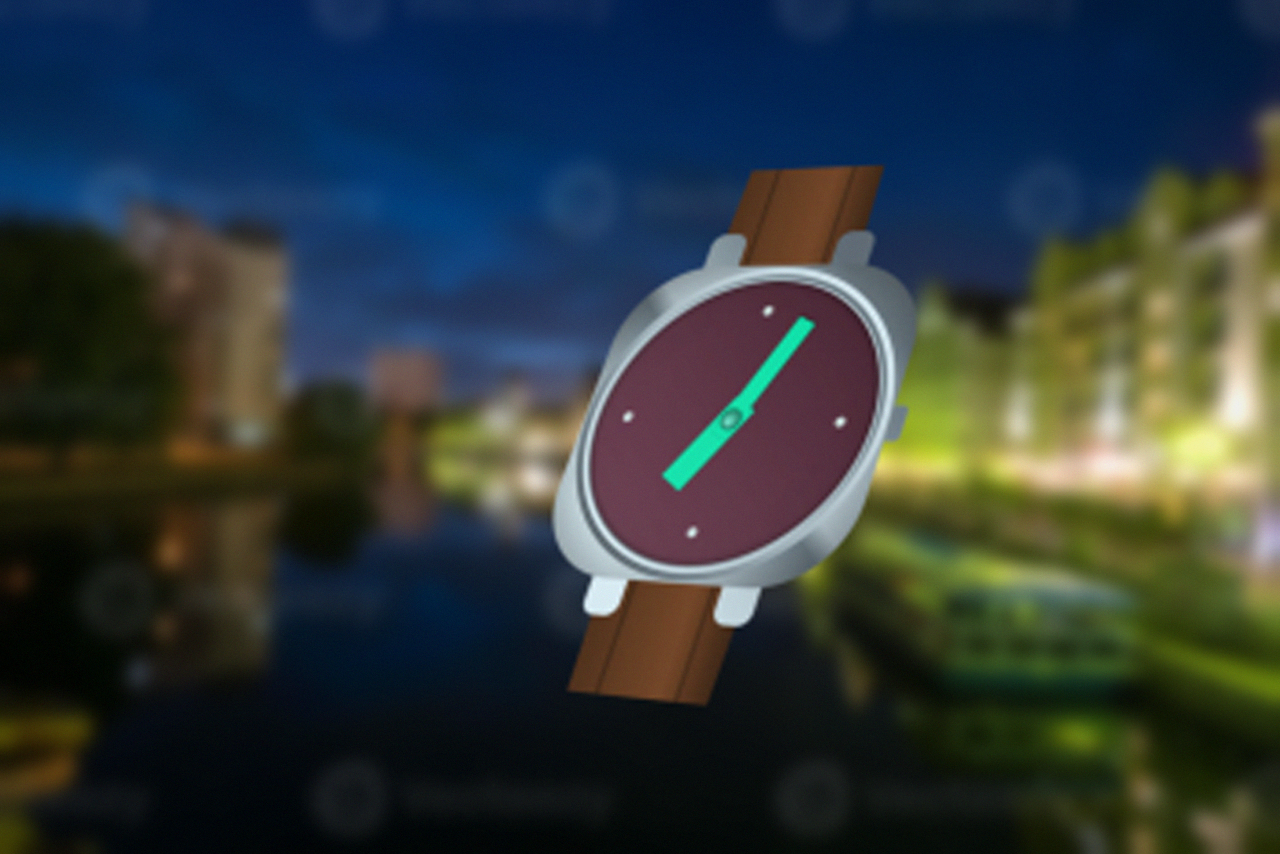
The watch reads h=7 m=4
